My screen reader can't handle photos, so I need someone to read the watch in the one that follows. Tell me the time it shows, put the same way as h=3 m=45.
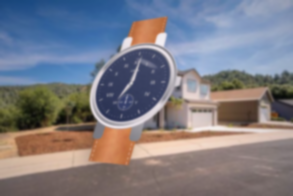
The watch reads h=7 m=1
